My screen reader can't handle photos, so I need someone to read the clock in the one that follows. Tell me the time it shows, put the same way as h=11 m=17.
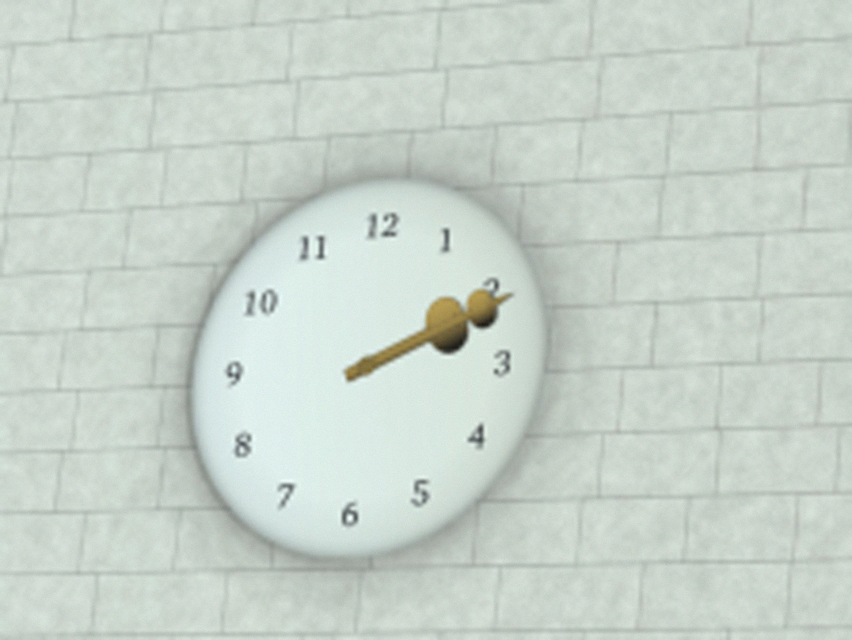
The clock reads h=2 m=11
